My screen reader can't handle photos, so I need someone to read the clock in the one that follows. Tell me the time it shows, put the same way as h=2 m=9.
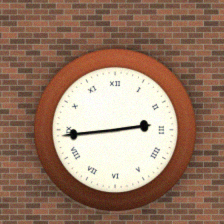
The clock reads h=2 m=44
